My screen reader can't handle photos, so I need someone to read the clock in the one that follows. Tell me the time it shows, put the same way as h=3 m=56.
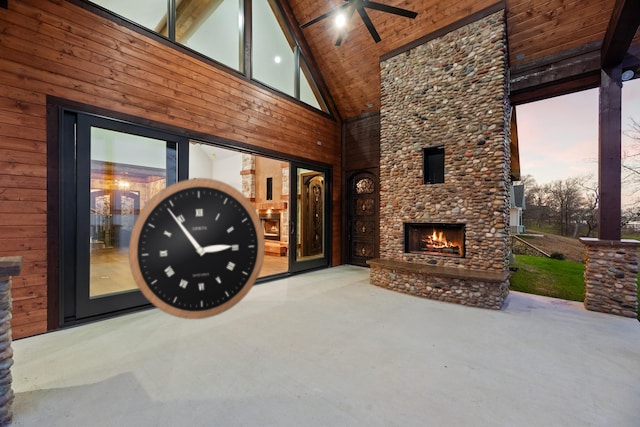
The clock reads h=2 m=54
